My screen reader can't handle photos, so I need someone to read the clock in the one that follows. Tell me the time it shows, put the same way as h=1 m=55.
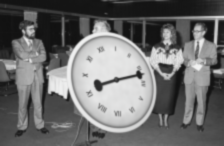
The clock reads h=9 m=17
